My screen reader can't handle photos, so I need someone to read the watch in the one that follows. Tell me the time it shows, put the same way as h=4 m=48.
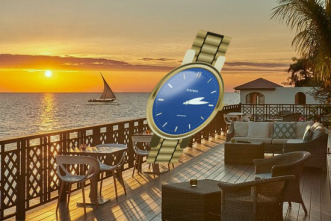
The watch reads h=2 m=14
